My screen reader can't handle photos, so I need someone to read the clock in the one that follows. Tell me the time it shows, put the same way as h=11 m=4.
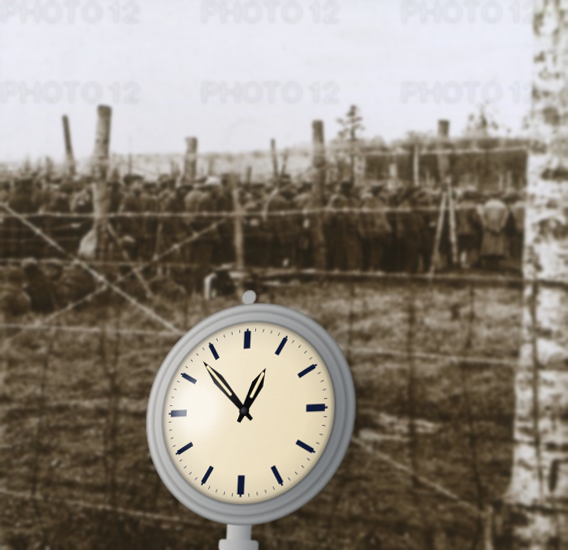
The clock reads h=12 m=53
